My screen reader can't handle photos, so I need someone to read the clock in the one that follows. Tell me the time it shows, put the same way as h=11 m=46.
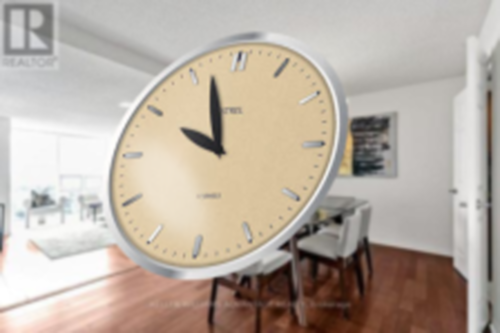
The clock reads h=9 m=57
